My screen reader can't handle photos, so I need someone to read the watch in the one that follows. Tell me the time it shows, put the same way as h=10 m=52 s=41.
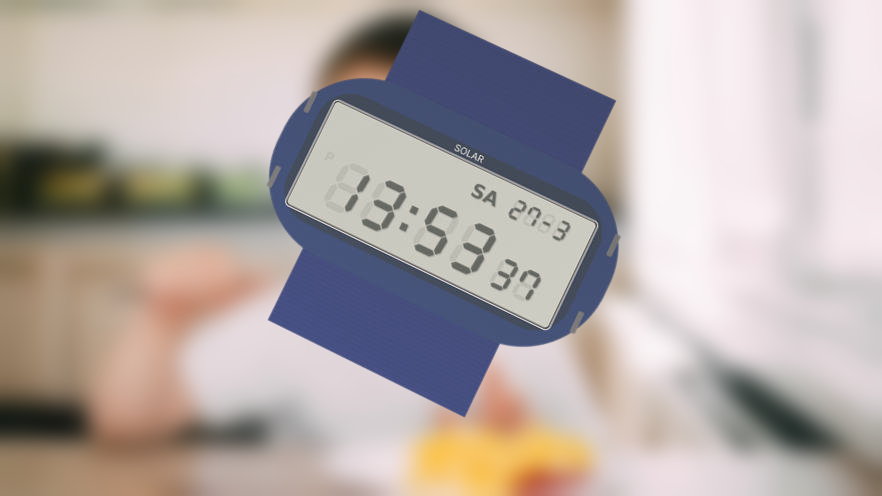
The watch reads h=13 m=53 s=37
